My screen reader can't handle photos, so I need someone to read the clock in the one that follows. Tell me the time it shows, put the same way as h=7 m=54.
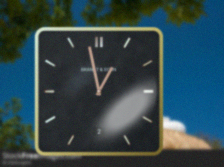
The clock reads h=12 m=58
